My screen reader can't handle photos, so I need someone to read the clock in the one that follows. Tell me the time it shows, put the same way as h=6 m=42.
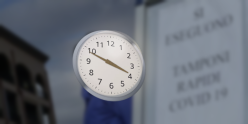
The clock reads h=3 m=49
